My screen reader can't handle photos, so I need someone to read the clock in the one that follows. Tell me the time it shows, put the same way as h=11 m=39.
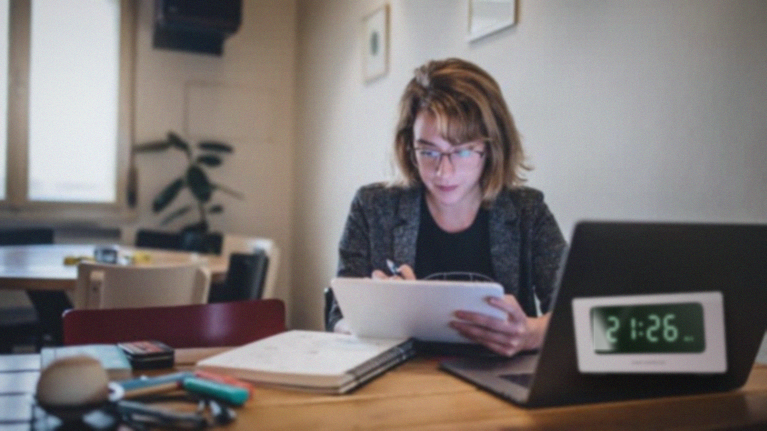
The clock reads h=21 m=26
